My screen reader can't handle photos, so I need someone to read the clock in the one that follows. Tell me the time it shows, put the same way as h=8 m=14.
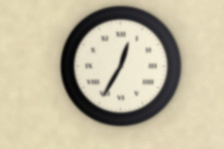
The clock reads h=12 m=35
